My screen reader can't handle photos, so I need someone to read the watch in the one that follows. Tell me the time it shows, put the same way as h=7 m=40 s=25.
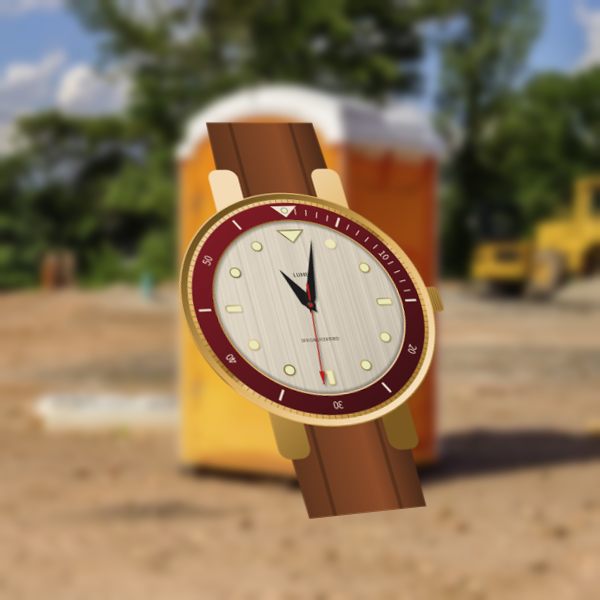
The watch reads h=11 m=2 s=31
